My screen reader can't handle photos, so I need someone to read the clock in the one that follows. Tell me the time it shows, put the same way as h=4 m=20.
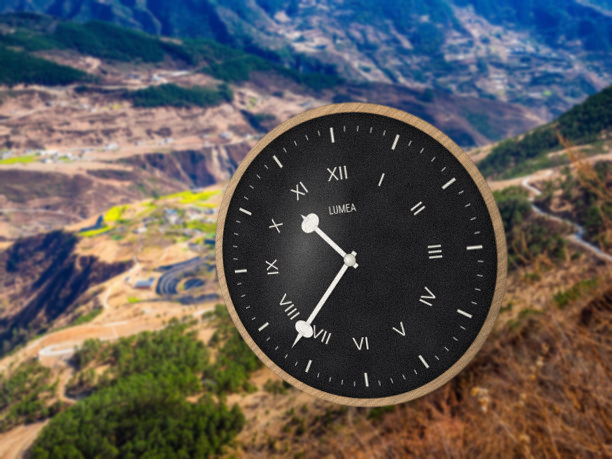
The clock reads h=10 m=37
